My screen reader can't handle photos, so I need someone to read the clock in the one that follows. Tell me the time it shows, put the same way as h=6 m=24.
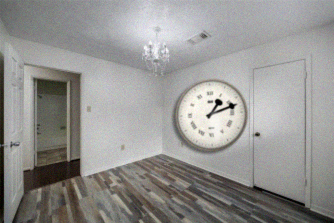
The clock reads h=1 m=12
